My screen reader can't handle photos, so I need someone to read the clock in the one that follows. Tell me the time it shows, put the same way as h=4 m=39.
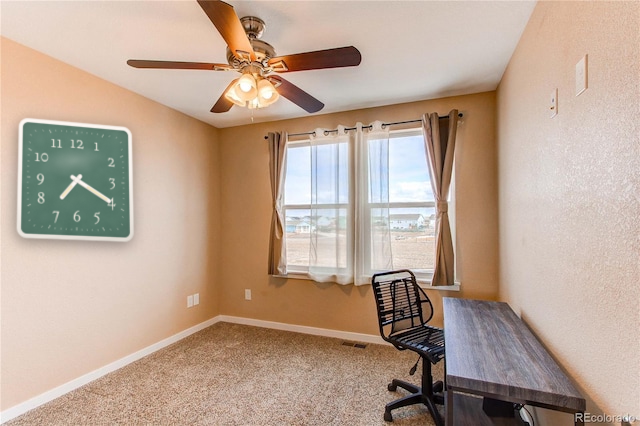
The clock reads h=7 m=20
